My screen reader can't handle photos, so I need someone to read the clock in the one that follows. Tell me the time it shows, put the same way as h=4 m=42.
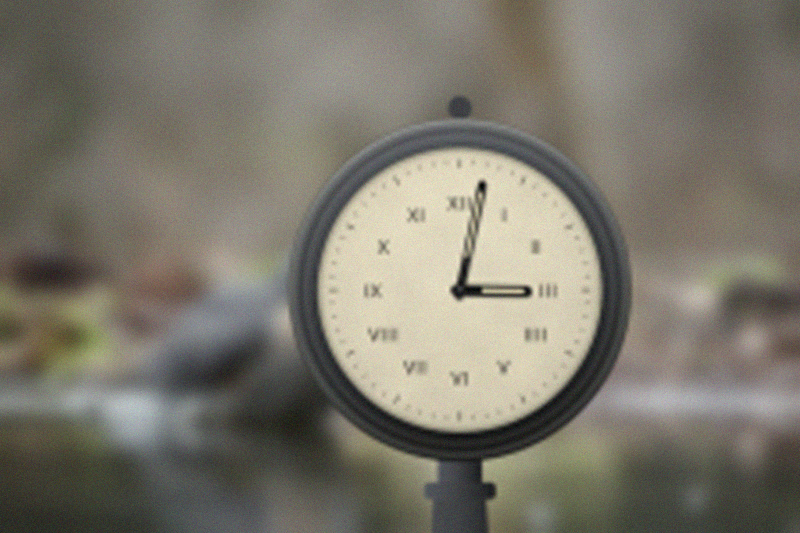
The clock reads h=3 m=2
